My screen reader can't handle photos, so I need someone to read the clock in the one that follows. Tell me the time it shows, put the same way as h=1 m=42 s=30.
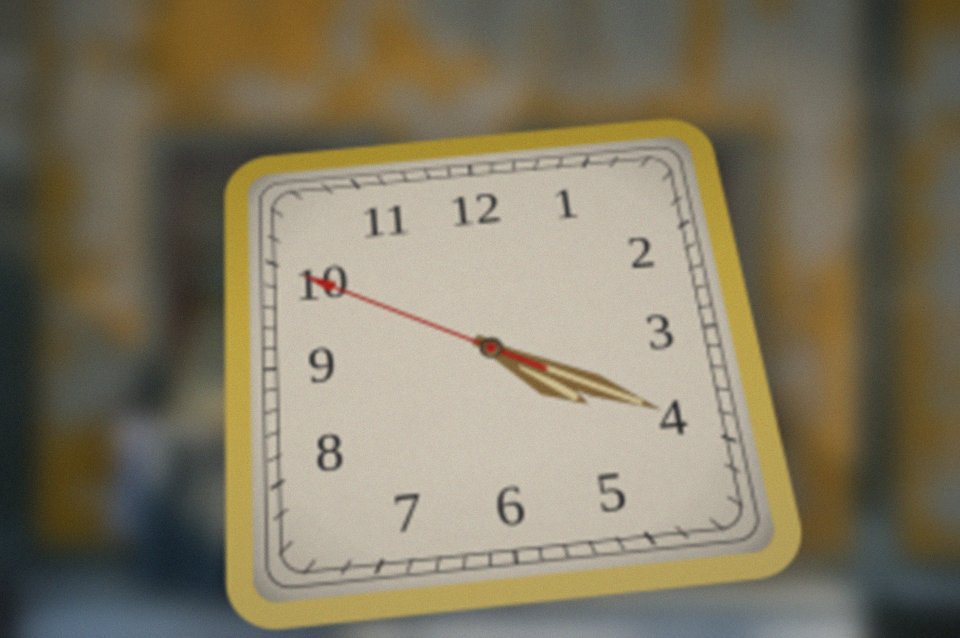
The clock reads h=4 m=19 s=50
